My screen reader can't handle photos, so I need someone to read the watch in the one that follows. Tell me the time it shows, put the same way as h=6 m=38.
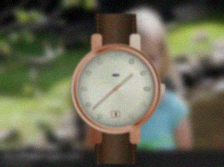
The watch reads h=1 m=38
